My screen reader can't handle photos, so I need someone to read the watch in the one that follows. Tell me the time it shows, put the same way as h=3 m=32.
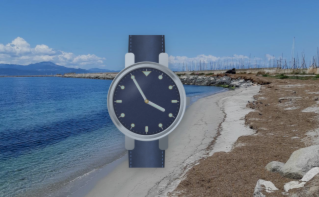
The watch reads h=3 m=55
